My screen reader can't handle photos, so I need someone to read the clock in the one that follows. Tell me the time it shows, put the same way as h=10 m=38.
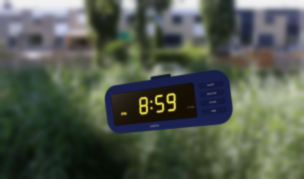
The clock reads h=8 m=59
